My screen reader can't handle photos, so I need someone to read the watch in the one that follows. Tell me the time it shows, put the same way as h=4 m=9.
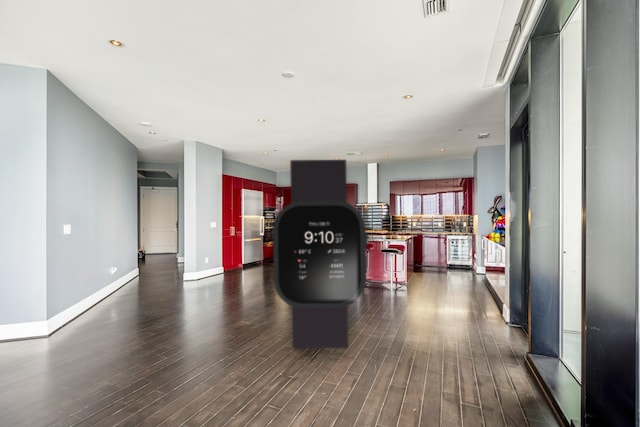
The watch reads h=9 m=10
